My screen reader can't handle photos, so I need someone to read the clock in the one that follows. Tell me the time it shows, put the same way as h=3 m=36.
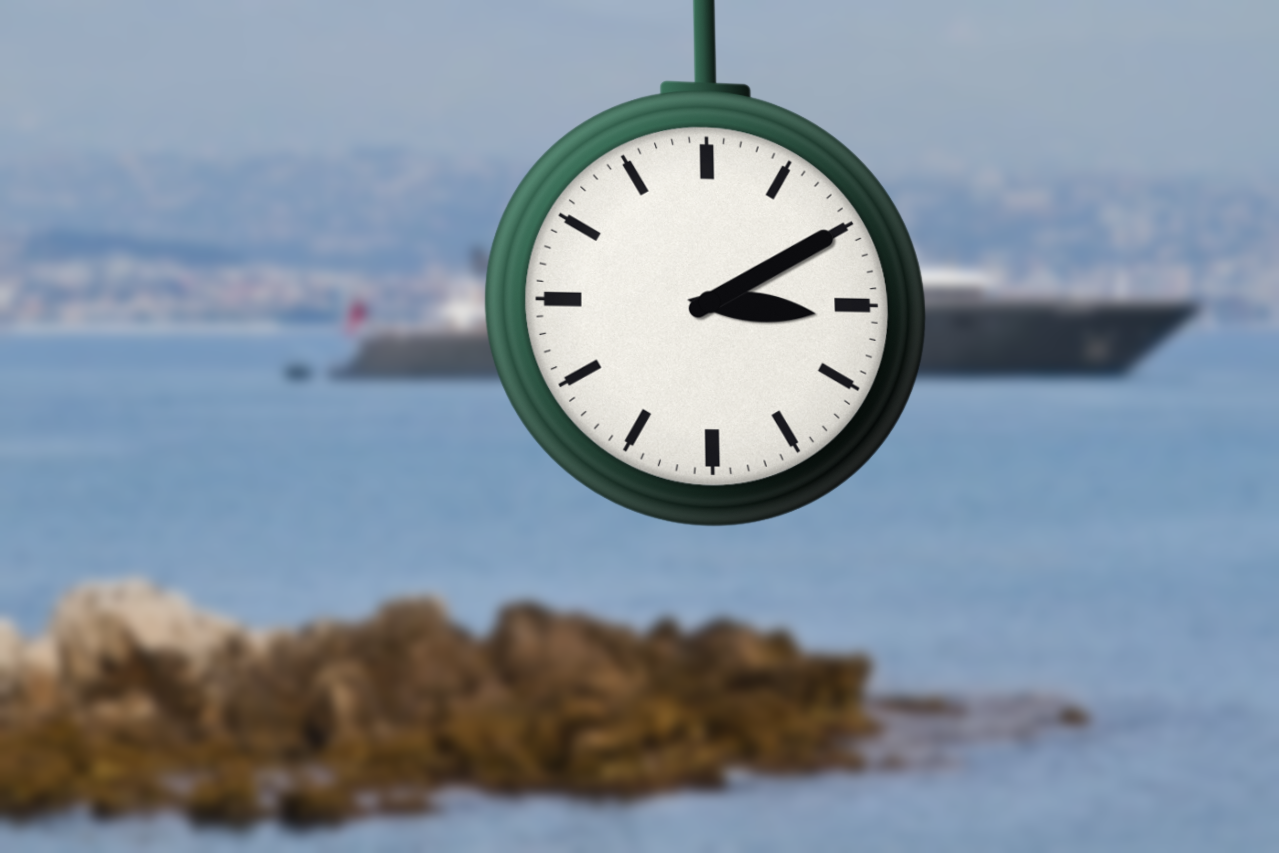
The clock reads h=3 m=10
